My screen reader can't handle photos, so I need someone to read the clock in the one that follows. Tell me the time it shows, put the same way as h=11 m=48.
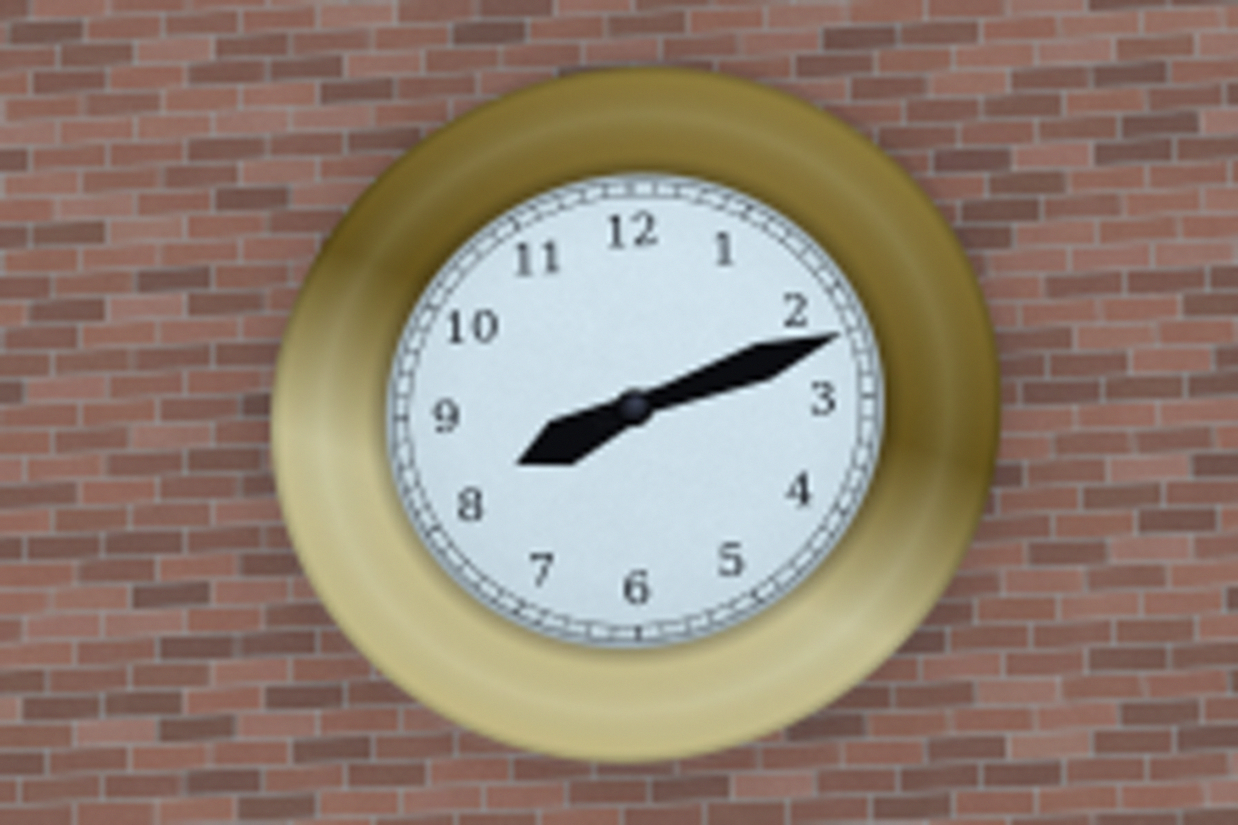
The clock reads h=8 m=12
